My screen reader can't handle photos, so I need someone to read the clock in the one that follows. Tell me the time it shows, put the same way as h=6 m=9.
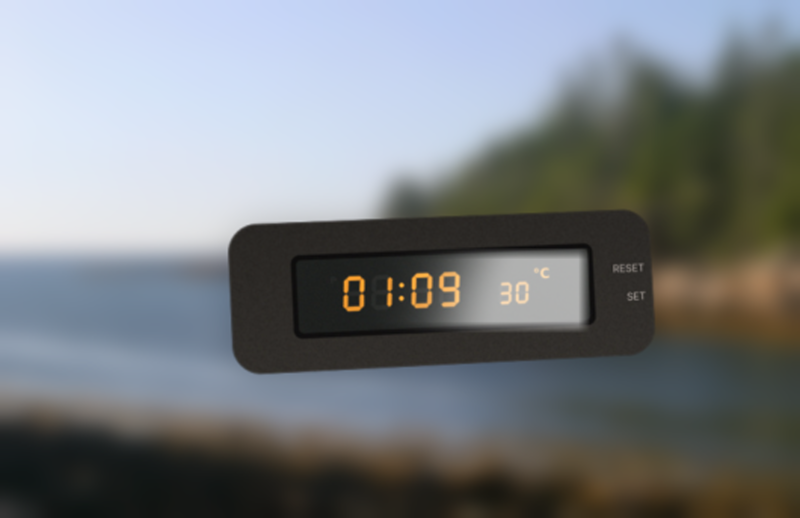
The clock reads h=1 m=9
